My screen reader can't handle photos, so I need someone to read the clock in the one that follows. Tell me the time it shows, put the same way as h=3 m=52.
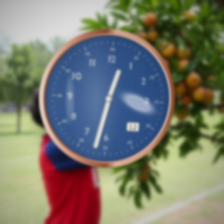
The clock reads h=12 m=32
